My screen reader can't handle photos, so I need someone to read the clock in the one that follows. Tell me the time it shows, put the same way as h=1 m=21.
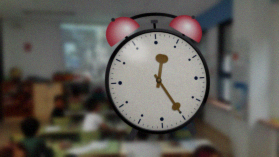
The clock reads h=12 m=25
